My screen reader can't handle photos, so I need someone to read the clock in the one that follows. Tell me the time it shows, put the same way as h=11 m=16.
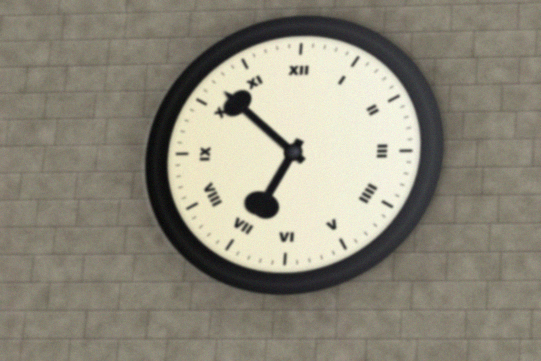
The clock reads h=6 m=52
